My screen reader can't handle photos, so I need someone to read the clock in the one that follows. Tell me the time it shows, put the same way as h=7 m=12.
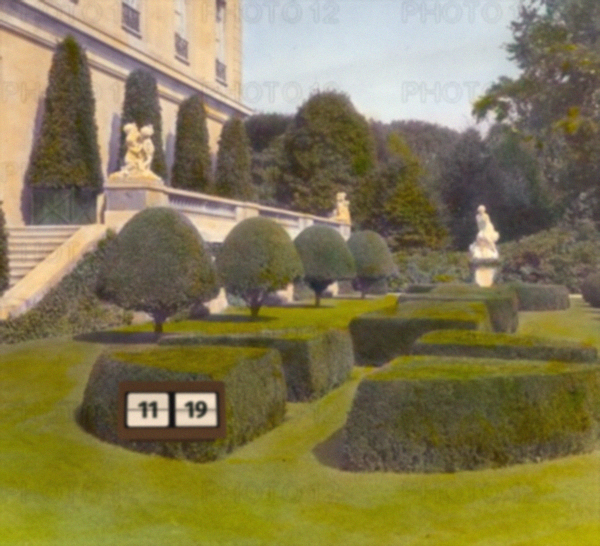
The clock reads h=11 m=19
